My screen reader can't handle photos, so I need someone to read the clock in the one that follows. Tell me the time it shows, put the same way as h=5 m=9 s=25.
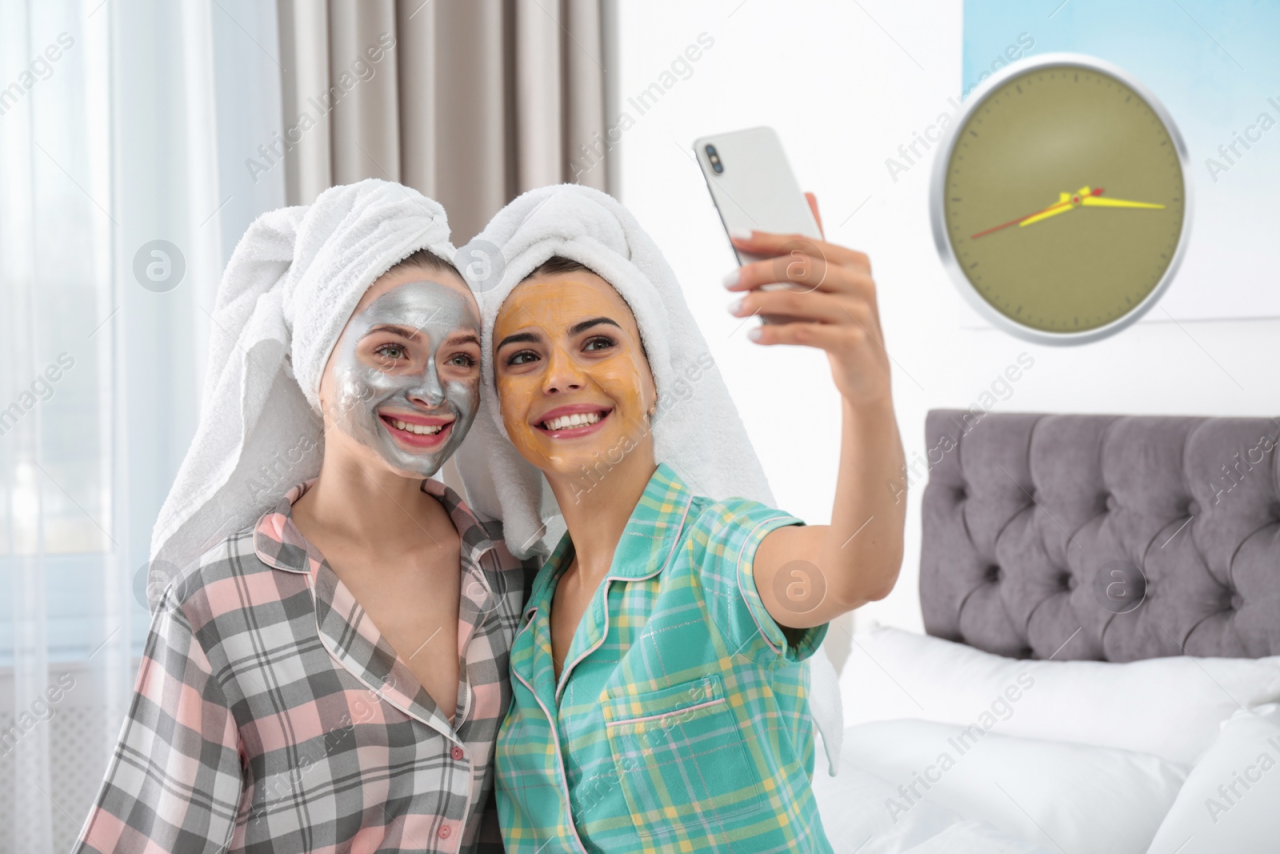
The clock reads h=8 m=15 s=42
